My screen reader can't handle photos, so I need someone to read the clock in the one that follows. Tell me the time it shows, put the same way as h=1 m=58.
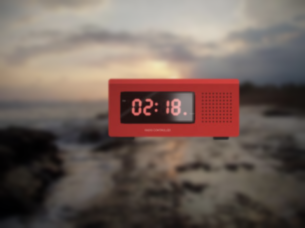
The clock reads h=2 m=18
